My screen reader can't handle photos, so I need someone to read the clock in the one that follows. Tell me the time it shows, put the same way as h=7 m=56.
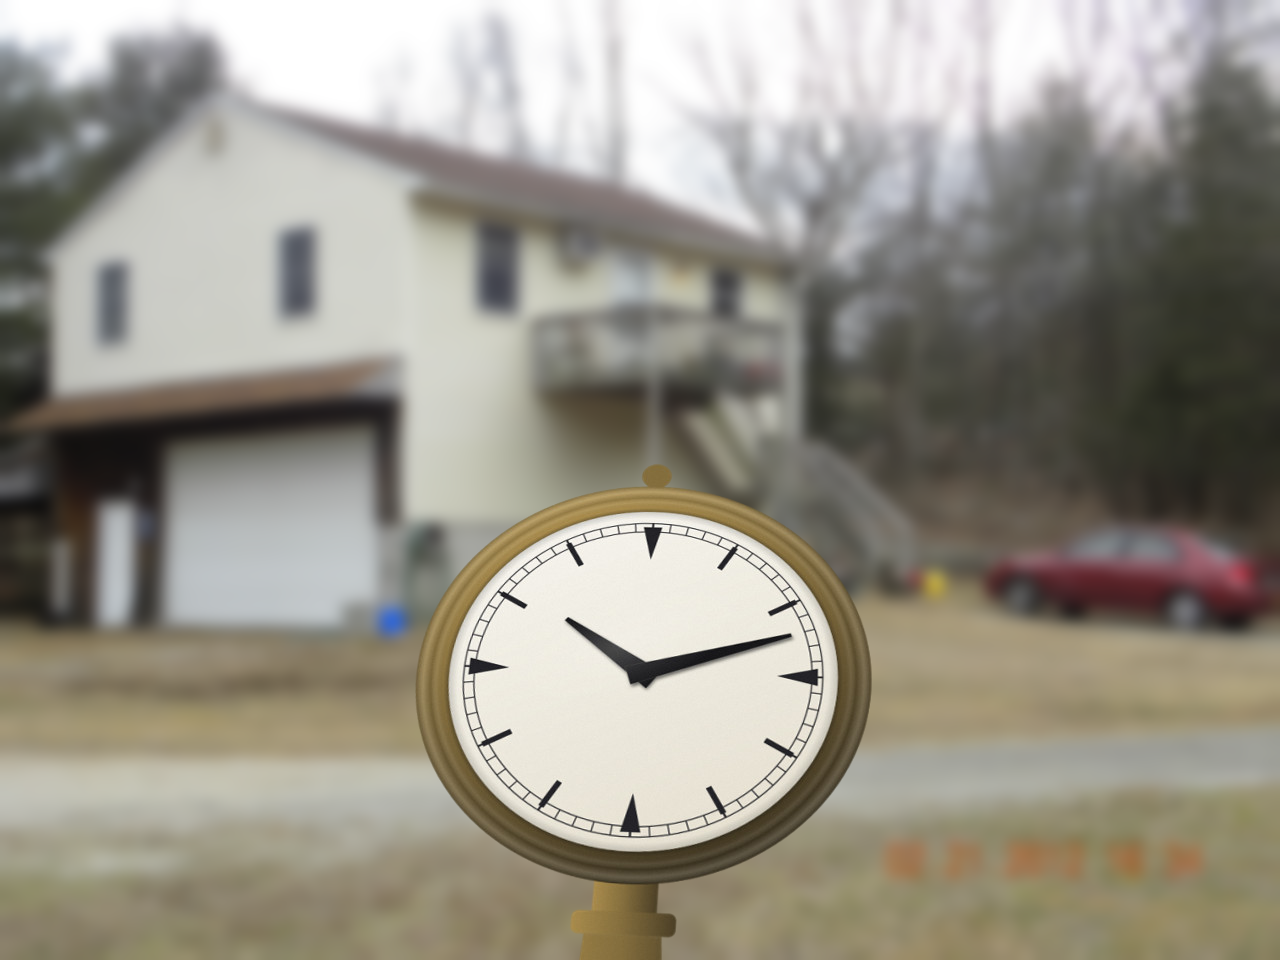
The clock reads h=10 m=12
